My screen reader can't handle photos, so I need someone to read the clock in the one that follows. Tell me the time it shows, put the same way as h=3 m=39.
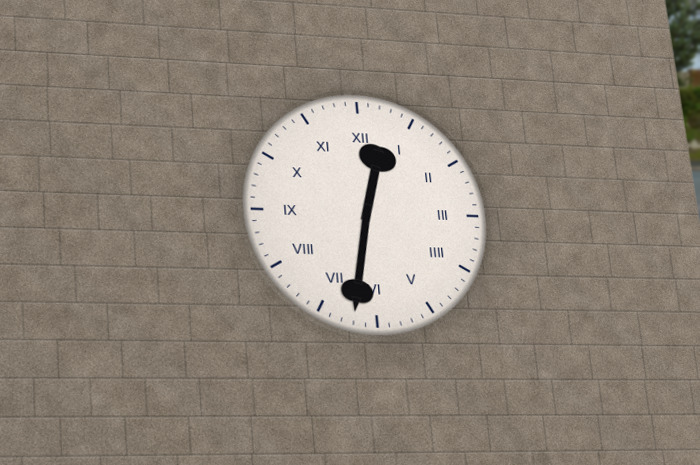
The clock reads h=12 m=32
